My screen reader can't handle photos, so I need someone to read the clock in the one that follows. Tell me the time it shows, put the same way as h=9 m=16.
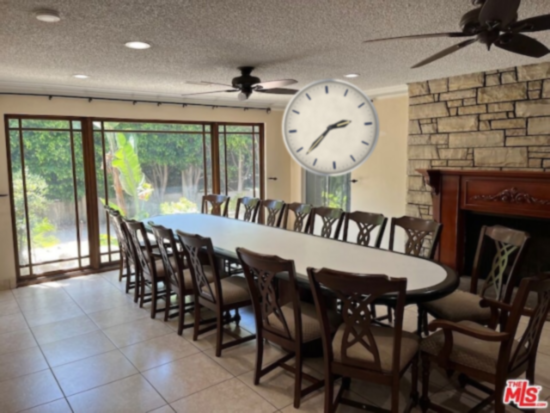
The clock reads h=2 m=38
